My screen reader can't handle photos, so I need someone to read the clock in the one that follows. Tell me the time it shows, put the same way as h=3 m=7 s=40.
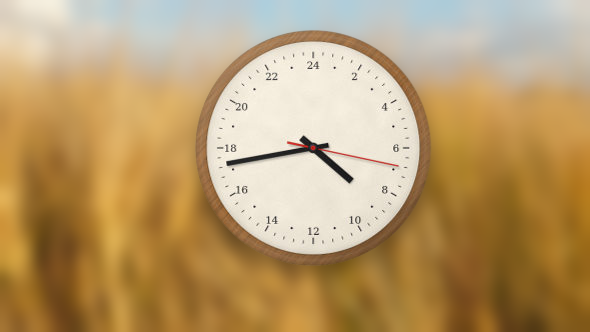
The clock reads h=8 m=43 s=17
